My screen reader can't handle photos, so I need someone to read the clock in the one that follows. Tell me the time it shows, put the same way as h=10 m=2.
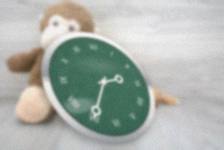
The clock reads h=2 m=35
